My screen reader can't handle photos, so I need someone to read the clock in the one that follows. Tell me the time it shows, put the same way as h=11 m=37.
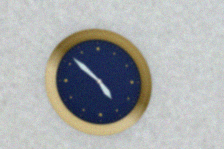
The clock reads h=4 m=52
